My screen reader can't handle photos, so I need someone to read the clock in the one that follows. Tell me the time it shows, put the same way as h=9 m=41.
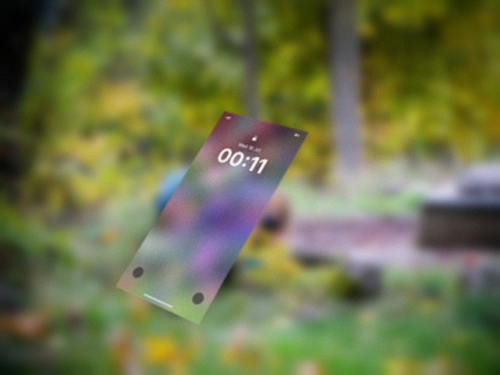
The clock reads h=0 m=11
